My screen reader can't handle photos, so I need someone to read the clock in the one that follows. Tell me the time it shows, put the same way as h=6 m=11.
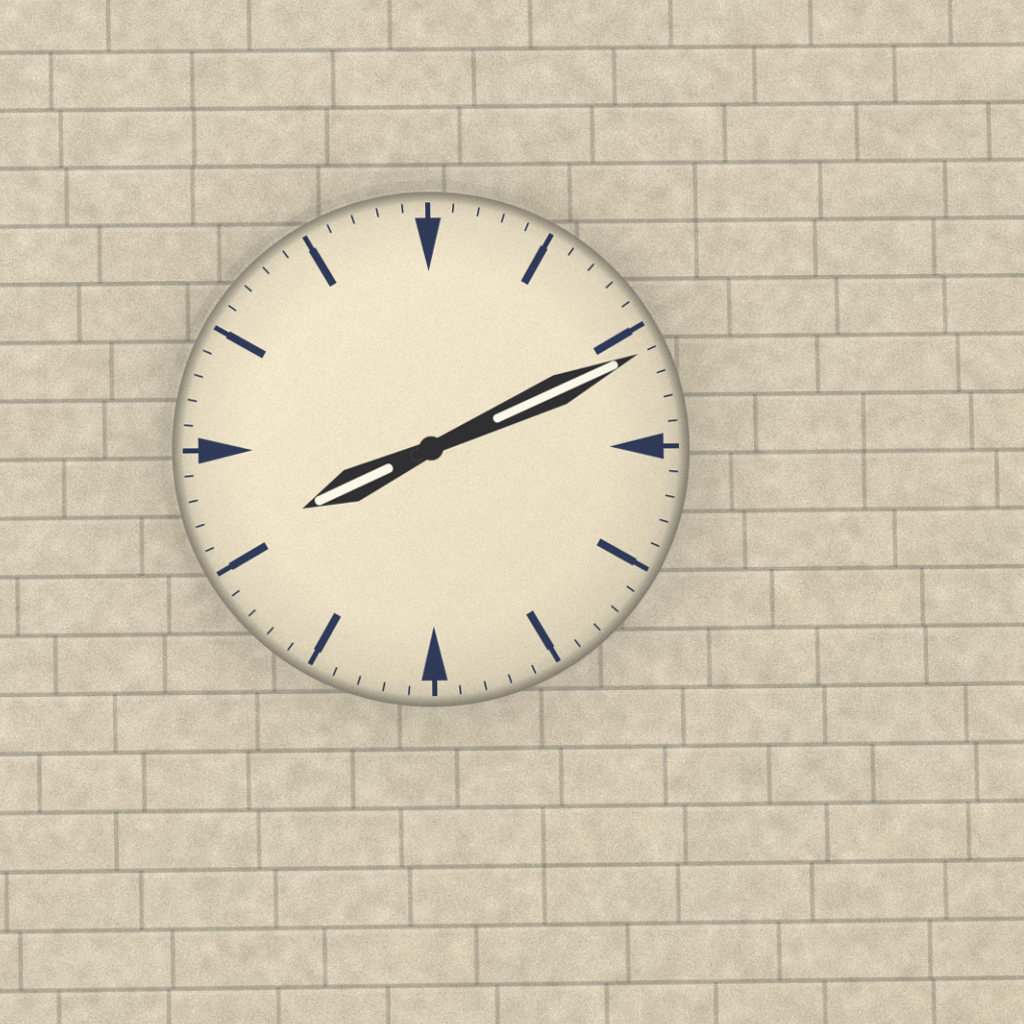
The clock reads h=8 m=11
